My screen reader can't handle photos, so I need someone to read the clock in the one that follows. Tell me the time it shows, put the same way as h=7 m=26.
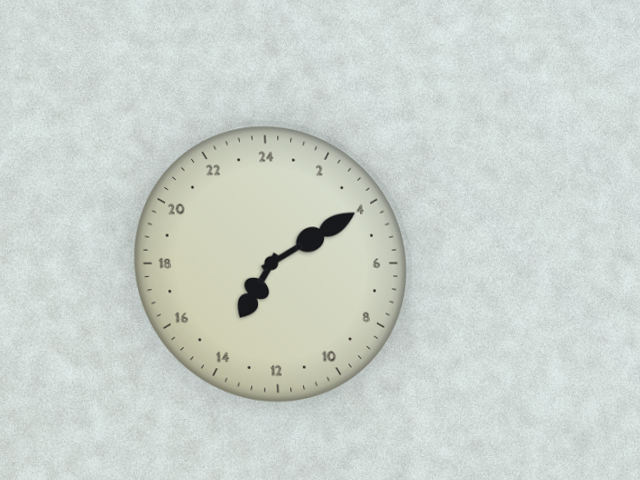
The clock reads h=14 m=10
